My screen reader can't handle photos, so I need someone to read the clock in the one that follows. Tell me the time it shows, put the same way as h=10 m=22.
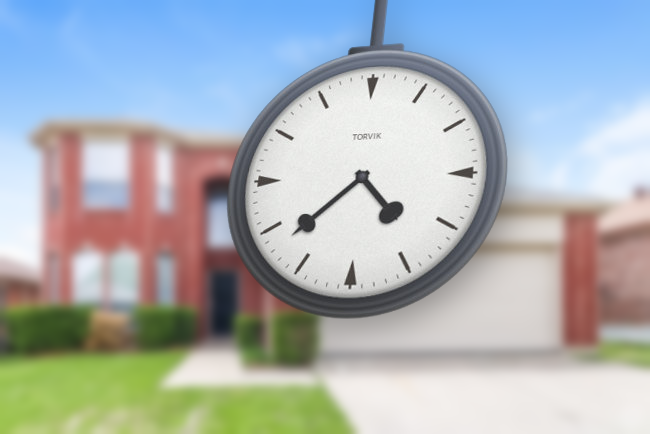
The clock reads h=4 m=38
